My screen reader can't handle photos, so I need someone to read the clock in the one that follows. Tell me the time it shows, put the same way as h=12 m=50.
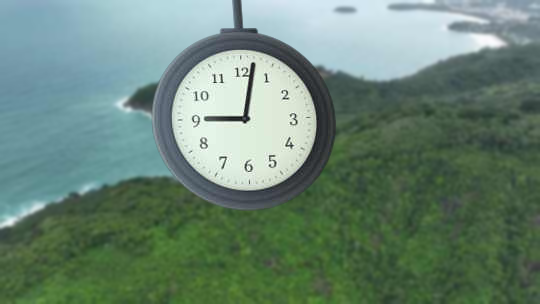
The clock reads h=9 m=2
